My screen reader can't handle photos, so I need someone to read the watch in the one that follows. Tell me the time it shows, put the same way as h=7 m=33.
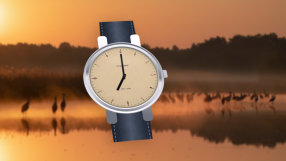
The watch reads h=7 m=0
